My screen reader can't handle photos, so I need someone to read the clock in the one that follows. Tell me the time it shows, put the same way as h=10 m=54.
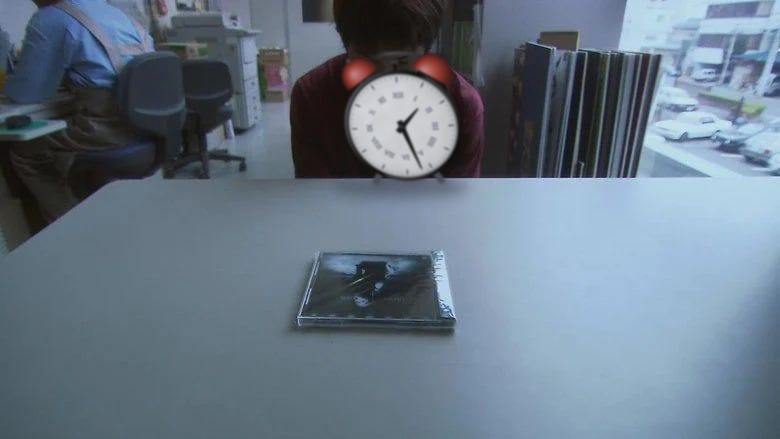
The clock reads h=1 m=27
